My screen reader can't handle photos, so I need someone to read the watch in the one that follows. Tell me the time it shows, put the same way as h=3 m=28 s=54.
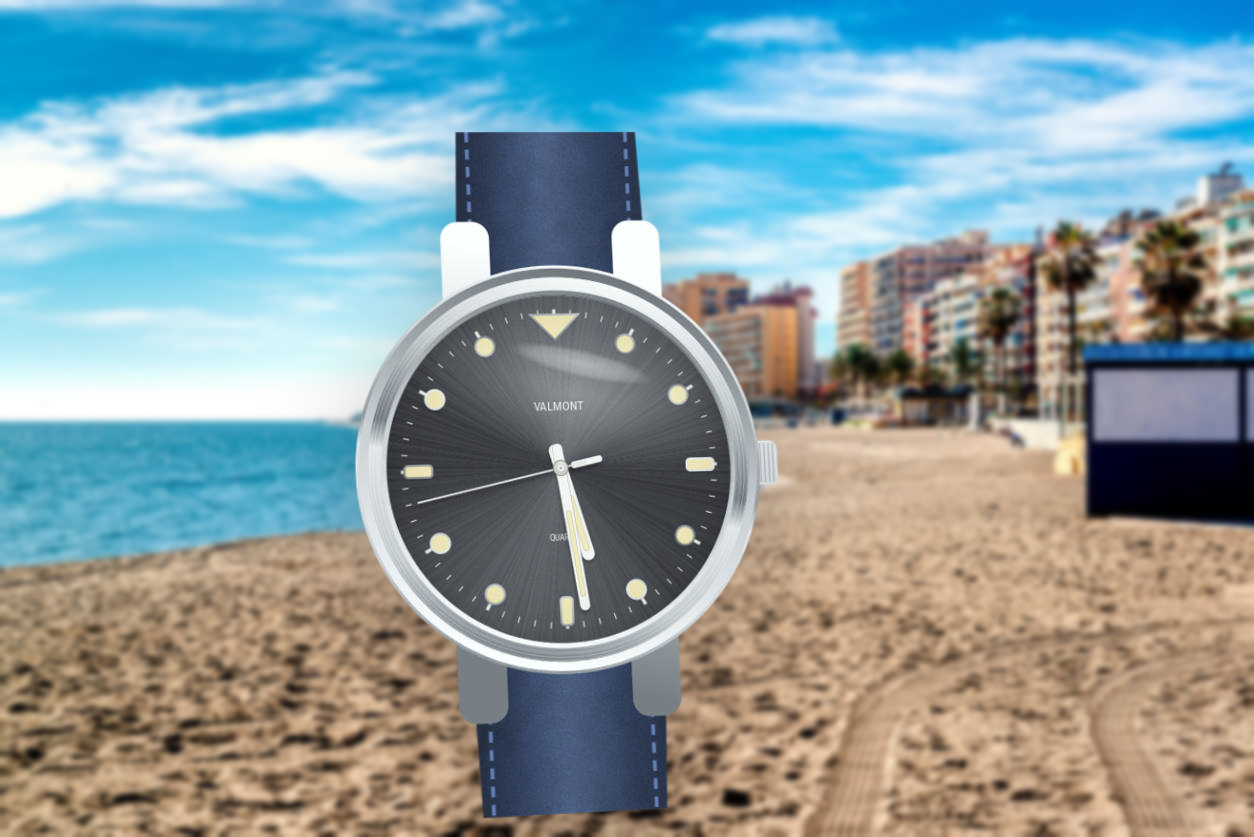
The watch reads h=5 m=28 s=43
